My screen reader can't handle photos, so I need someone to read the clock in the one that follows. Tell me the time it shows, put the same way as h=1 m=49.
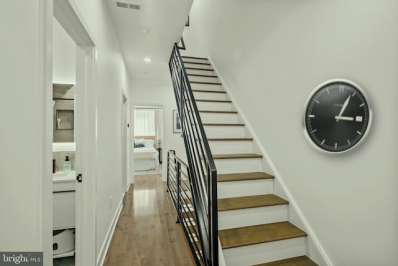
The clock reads h=3 m=4
